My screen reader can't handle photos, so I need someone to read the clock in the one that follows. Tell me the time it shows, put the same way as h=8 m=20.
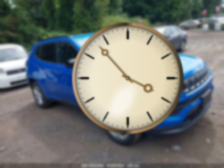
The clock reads h=3 m=53
